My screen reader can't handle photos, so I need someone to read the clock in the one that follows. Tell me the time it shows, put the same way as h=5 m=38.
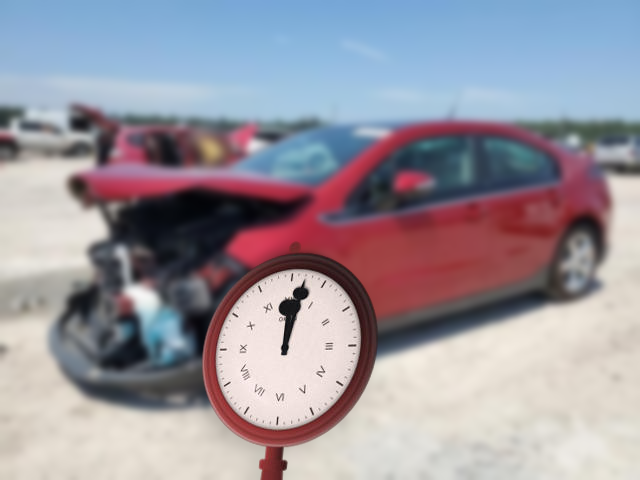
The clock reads h=12 m=2
